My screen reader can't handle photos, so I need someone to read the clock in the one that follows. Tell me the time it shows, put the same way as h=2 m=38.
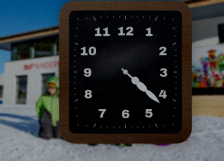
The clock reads h=4 m=22
